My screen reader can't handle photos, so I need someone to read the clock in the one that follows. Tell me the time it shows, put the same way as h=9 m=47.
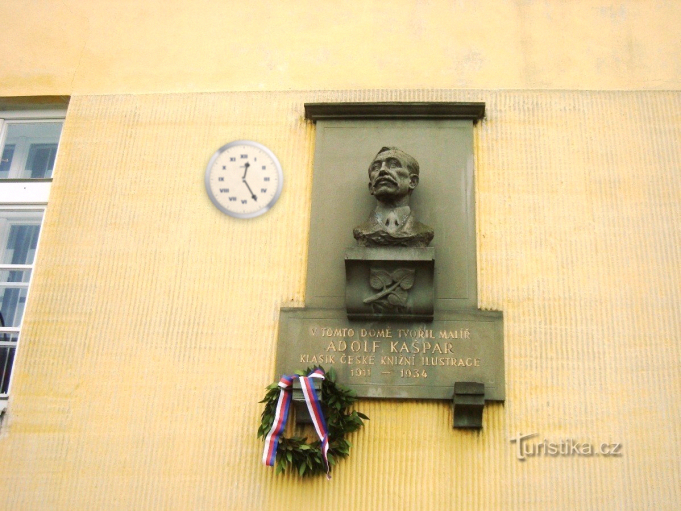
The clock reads h=12 m=25
